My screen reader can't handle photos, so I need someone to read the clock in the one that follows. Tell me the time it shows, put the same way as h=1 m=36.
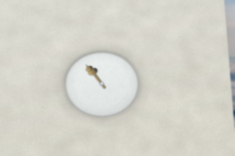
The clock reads h=10 m=54
